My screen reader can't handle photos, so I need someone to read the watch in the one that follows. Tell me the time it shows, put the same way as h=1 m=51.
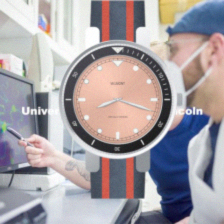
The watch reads h=8 m=18
